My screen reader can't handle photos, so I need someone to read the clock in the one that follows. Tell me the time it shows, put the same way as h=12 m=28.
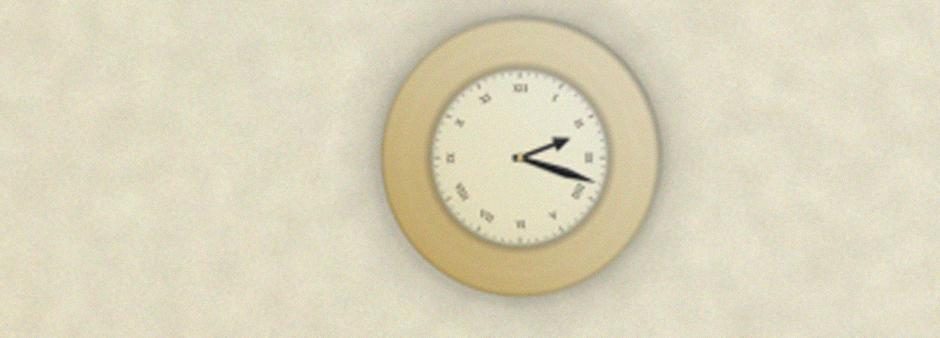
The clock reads h=2 m=18
